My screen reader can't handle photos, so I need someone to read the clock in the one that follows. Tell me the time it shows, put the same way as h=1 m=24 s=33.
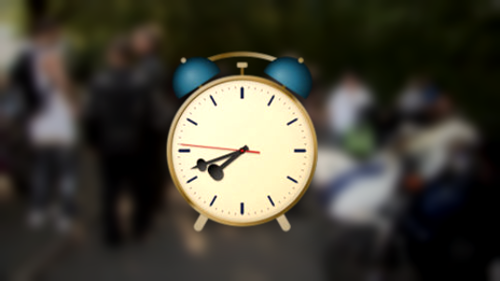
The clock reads h=7 m=41 s=46
